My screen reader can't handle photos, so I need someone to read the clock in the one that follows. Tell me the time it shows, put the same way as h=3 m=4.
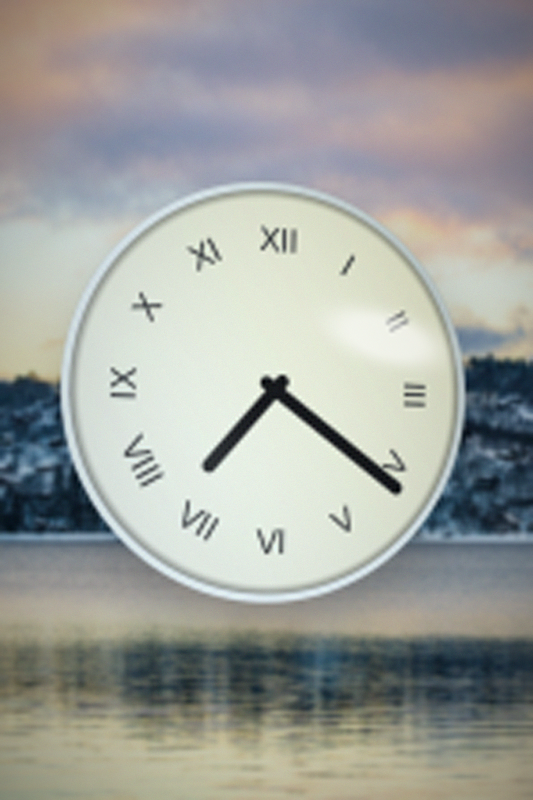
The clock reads h=7 m=21
